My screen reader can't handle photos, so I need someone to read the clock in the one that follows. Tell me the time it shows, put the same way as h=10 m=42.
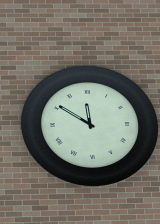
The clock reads h=11 m=51
